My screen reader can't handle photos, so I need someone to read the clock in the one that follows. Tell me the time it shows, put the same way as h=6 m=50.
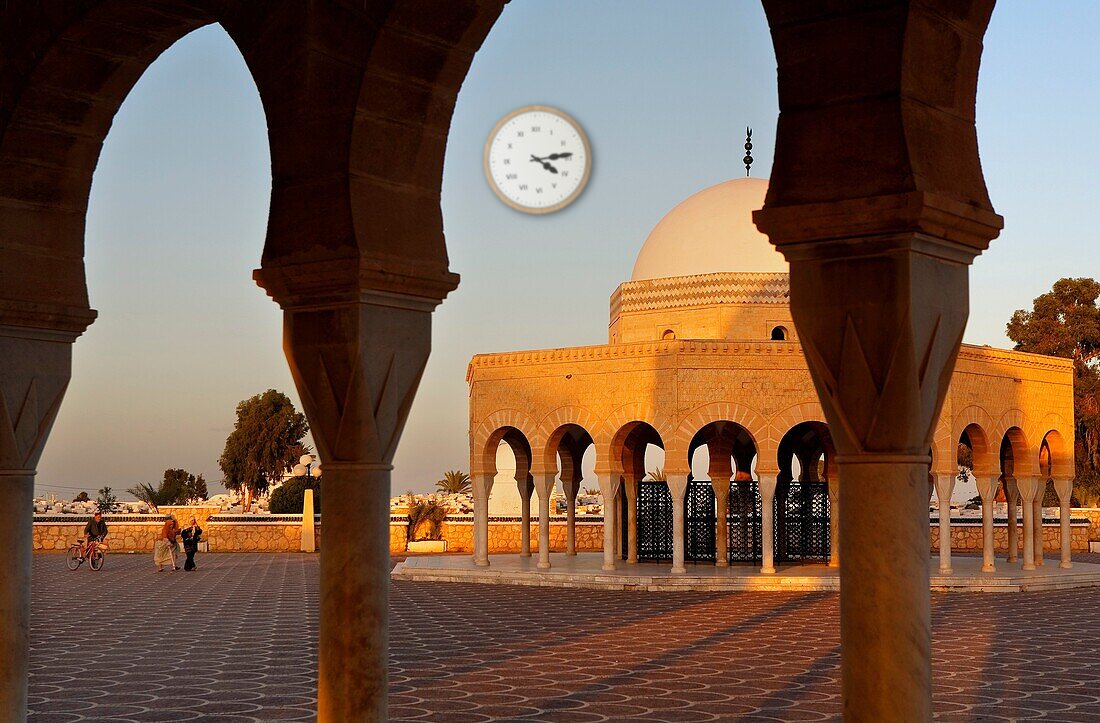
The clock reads h=4 m=14
